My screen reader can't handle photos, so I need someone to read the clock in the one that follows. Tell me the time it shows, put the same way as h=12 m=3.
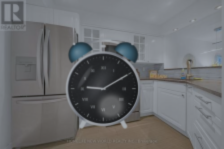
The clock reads h=9 m=10
